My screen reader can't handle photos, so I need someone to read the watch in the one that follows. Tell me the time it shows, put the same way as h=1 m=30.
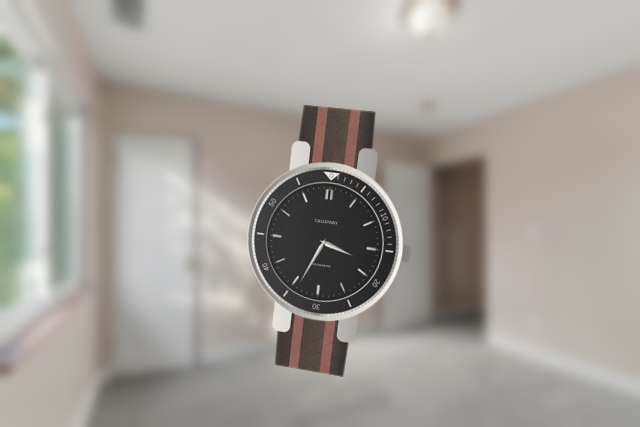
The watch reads h=3 m=34
